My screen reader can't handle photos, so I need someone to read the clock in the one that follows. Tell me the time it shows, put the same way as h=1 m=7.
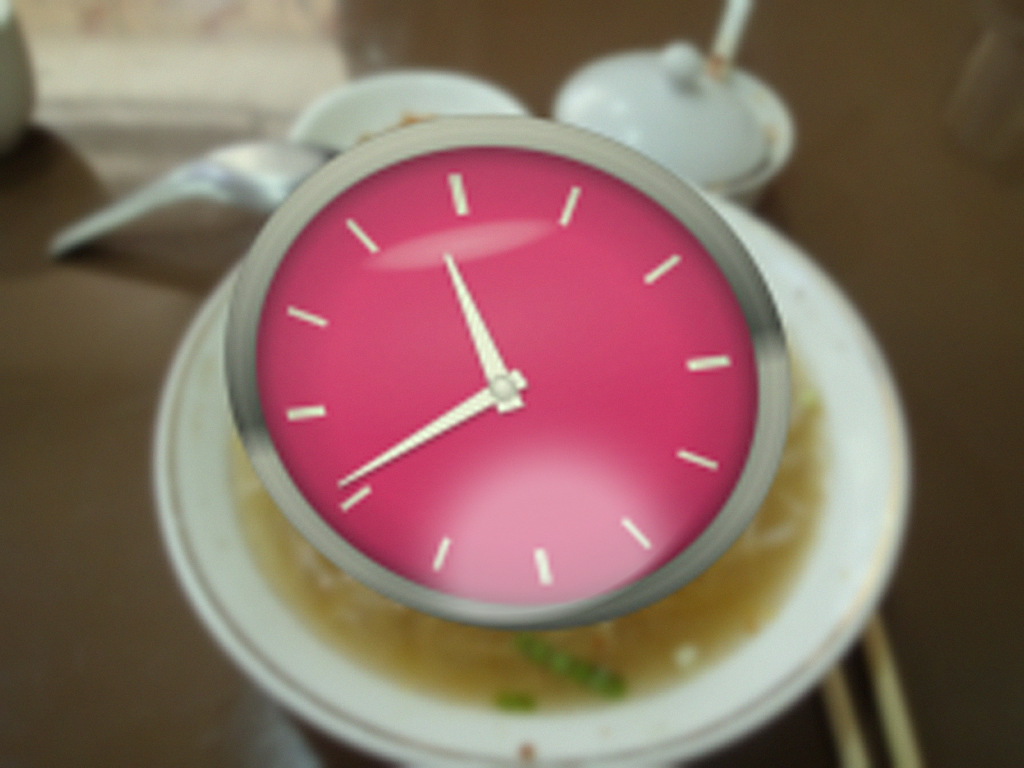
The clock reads h=11 m=41
